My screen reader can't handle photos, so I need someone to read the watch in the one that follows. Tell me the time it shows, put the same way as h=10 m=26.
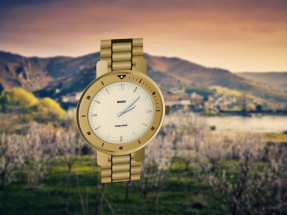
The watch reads h=2 m=8
